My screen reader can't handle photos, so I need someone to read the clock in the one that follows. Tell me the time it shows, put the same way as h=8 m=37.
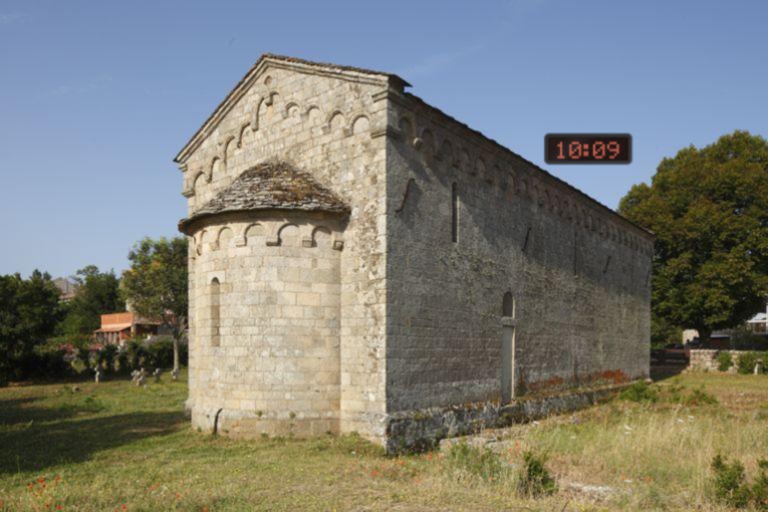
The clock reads h=10 m=9
